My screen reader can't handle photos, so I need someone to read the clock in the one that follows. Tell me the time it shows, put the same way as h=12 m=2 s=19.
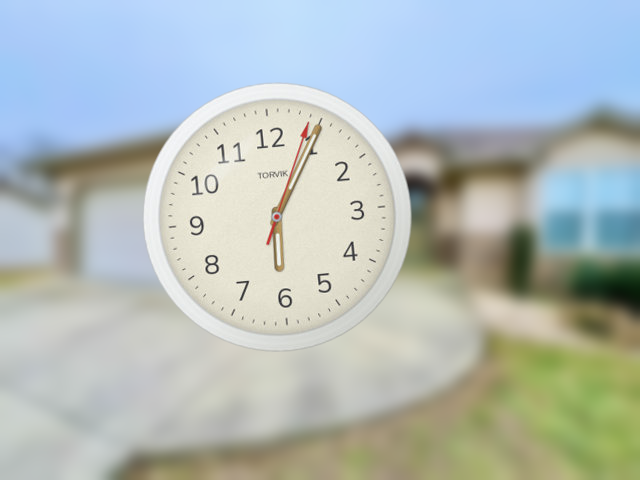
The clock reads h=6 m=5 s=4
